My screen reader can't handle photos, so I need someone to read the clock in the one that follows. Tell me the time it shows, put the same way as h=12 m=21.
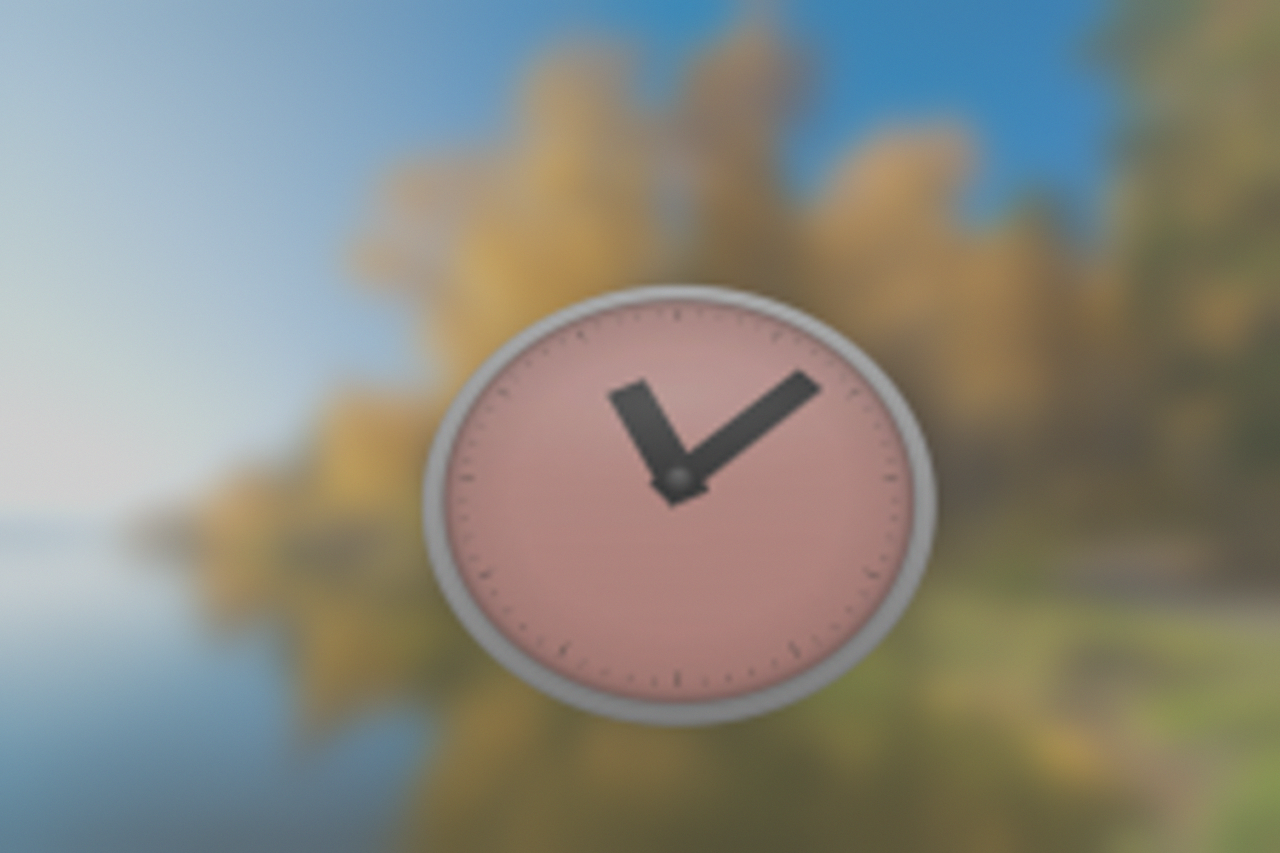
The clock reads h=11 m=8
